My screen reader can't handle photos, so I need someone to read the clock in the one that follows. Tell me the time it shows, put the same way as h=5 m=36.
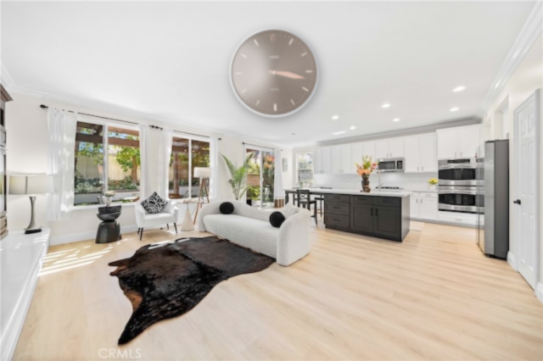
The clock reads h=3 m=17
